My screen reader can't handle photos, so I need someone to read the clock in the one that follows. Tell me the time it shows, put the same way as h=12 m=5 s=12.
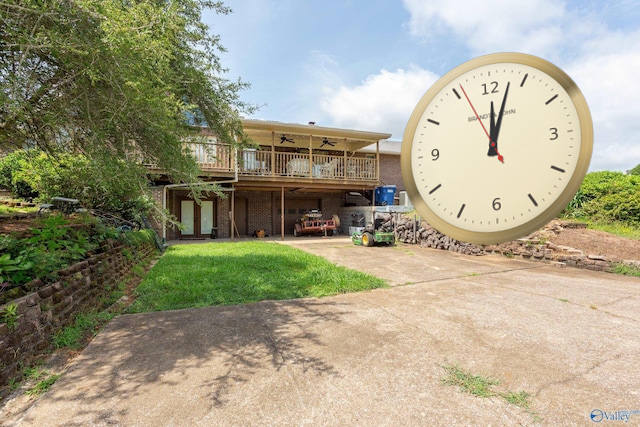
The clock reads h=12 m=2 s=56
